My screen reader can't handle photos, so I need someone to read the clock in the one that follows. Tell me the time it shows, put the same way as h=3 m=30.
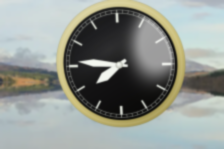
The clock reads h=7 m=46
